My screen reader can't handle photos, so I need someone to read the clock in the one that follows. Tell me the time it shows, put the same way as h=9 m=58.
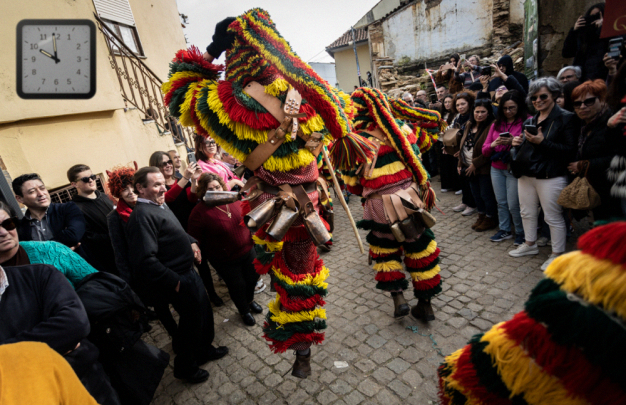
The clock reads h=9 m=59
